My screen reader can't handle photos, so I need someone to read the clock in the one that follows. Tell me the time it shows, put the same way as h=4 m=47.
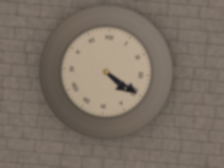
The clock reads h=4 m=20
